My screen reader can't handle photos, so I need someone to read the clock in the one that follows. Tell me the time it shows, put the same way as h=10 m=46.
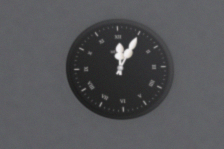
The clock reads h=12 m=5
